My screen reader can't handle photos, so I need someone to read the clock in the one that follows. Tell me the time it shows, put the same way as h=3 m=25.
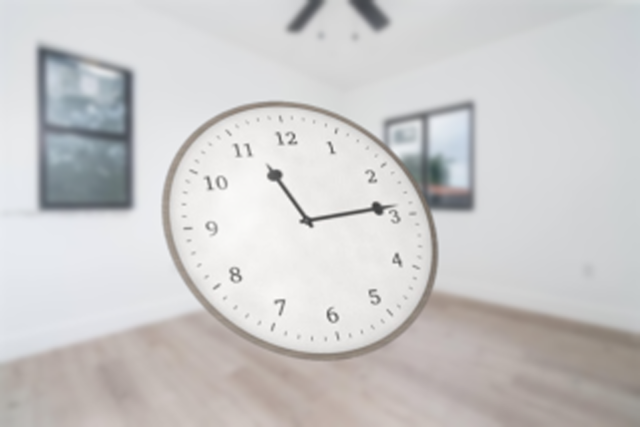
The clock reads h=11 m=14
